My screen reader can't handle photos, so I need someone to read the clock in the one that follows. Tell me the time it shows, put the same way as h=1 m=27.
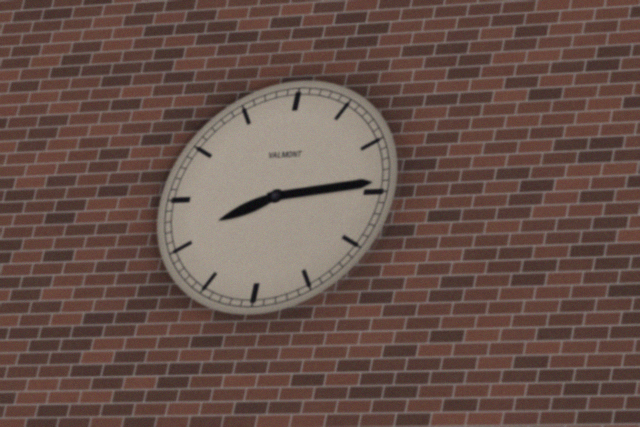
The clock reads h=8 m=14
